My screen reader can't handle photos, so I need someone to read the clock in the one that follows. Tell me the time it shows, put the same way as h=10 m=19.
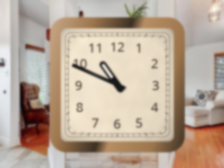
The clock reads h=10 m=49
